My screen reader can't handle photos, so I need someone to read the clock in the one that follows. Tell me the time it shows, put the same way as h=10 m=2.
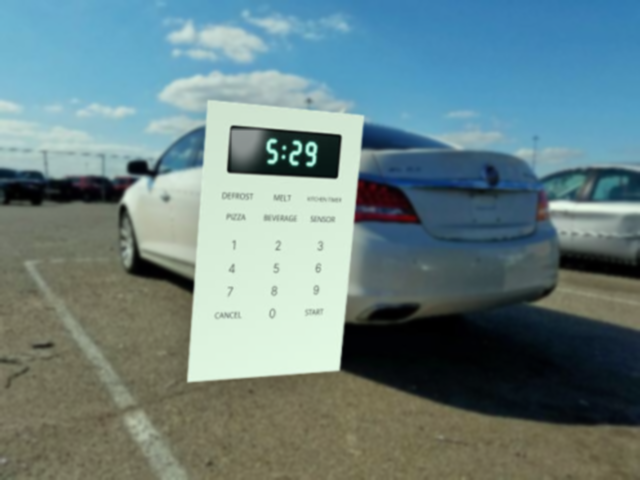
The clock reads h=5 m=29
